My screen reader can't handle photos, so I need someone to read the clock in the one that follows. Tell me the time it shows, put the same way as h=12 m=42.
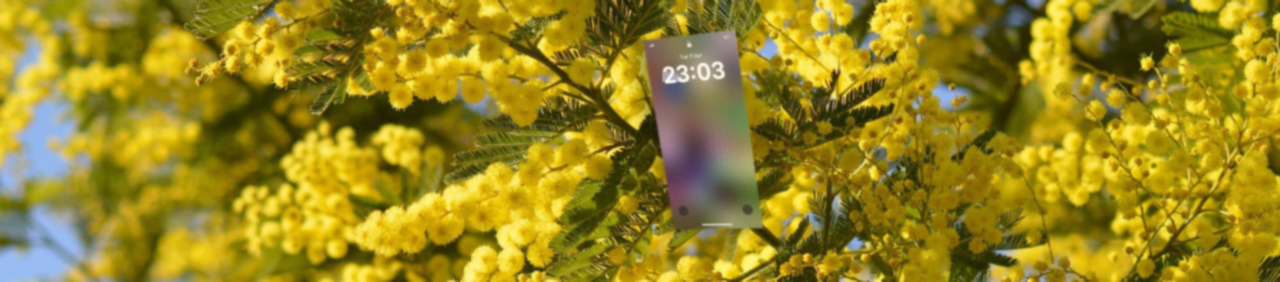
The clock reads h=23 m=3
